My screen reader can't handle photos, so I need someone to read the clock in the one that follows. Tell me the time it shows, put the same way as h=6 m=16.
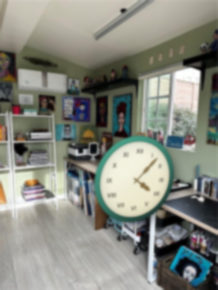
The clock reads h=4 m=7
